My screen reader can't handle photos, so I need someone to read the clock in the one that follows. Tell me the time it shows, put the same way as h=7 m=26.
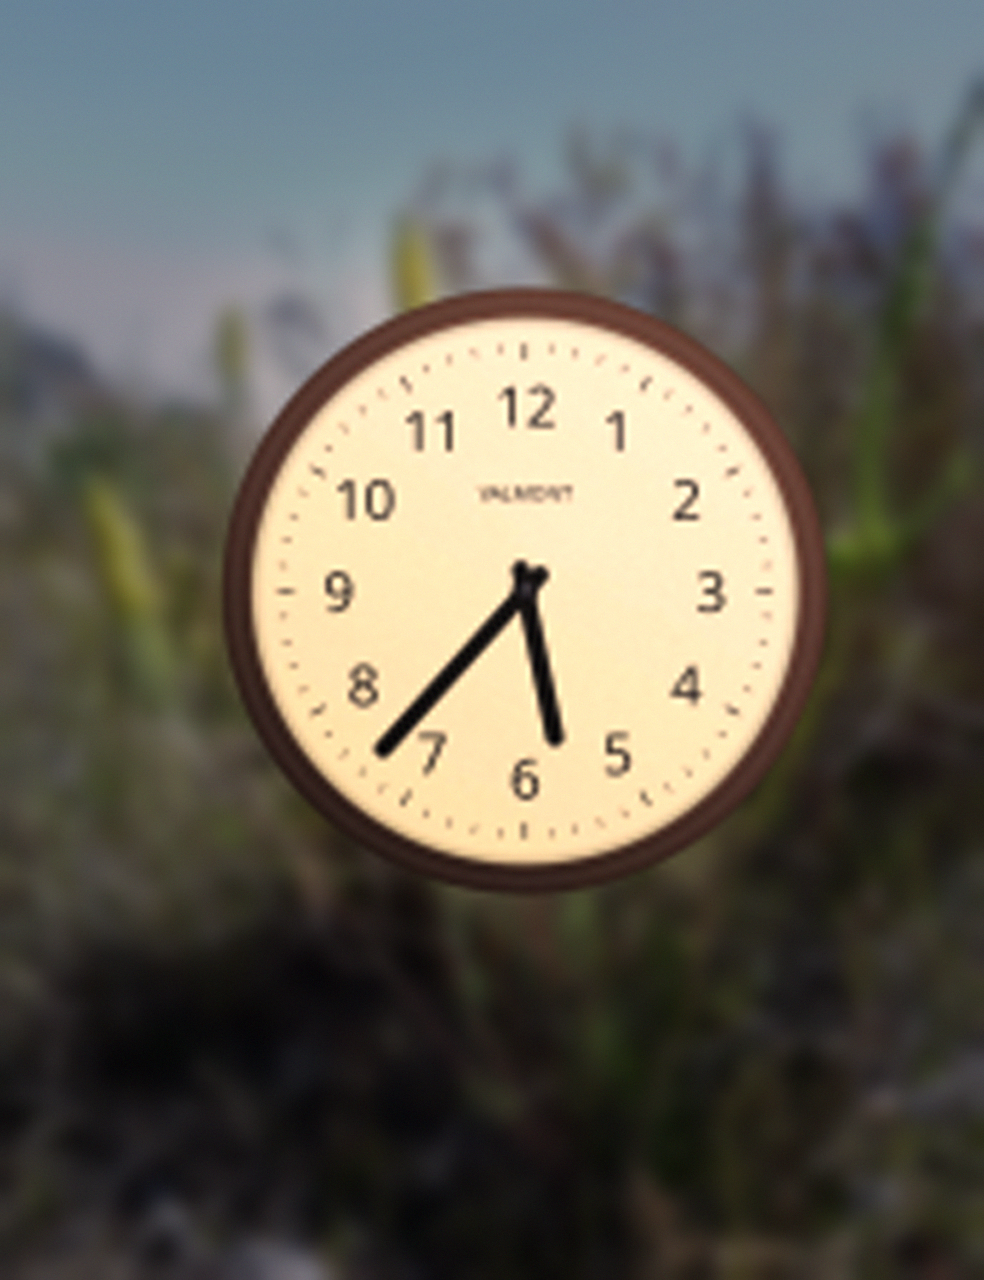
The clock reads h=5 m=37
